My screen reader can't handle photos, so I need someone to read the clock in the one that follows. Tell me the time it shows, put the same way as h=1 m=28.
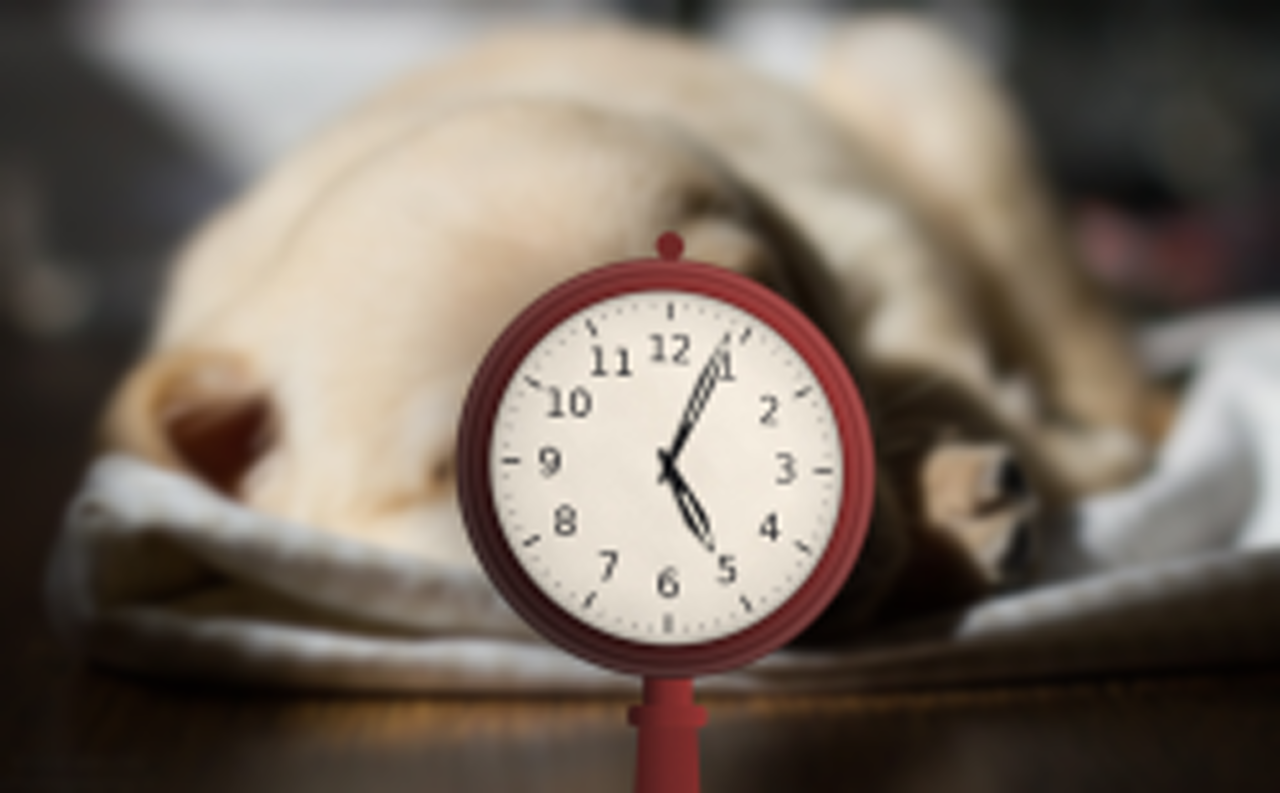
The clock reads h=5 m=4
